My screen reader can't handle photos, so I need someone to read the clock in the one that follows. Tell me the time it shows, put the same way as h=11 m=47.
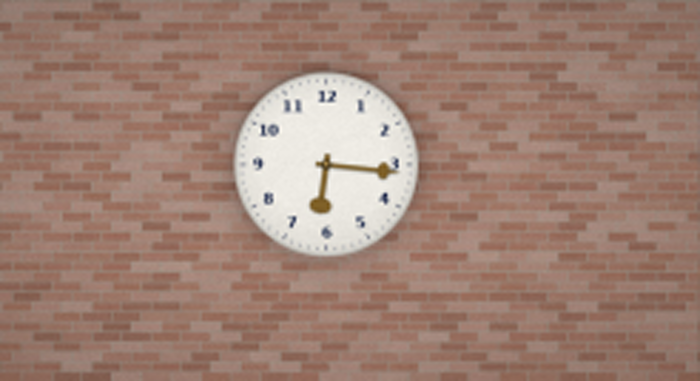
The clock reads h=6 m=16
